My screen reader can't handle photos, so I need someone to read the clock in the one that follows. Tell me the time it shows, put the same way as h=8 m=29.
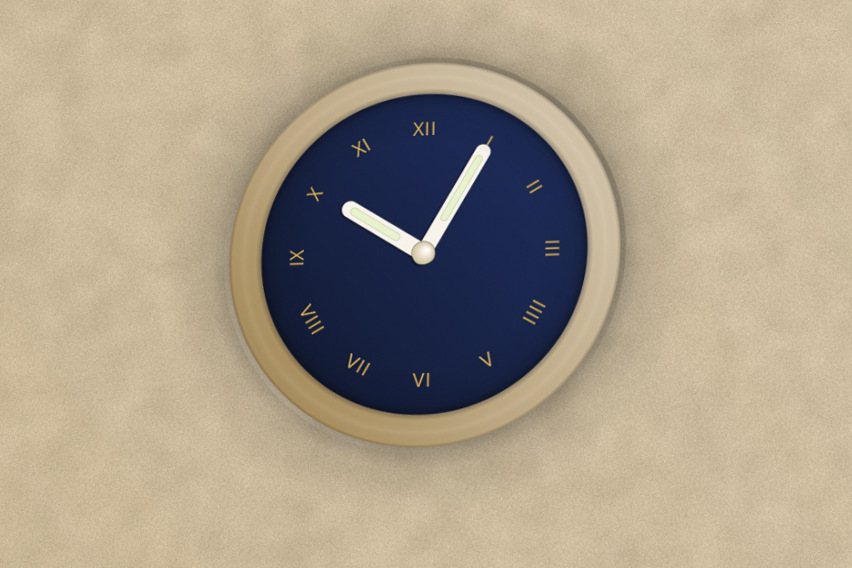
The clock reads h=10 m=5
